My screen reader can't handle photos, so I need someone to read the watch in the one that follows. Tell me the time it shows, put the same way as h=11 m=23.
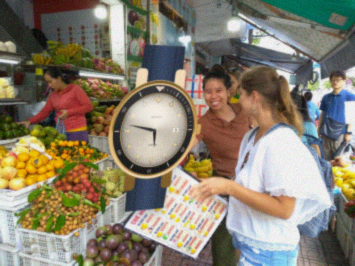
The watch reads h=5 m=47
